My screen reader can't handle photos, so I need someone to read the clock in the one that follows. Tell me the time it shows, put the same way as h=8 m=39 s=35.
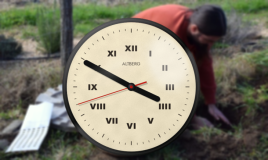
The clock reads h=3 m=49 s=42
